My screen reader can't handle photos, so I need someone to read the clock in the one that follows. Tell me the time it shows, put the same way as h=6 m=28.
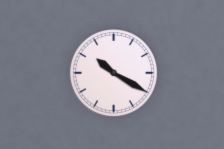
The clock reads h=10 m=20
